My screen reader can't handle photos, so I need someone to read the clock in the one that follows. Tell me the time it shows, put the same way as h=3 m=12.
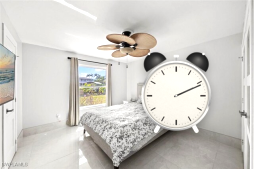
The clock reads h=2 m=11
